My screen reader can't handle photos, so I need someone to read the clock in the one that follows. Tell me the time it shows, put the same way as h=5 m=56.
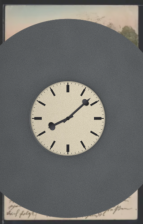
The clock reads h=8 m=8
